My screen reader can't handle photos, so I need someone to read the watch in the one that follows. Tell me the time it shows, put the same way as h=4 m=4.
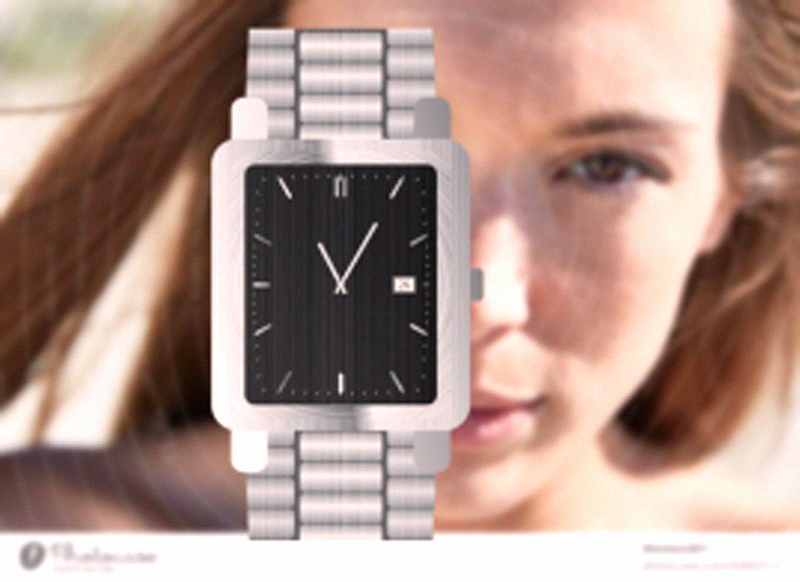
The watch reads h=11 m=5
